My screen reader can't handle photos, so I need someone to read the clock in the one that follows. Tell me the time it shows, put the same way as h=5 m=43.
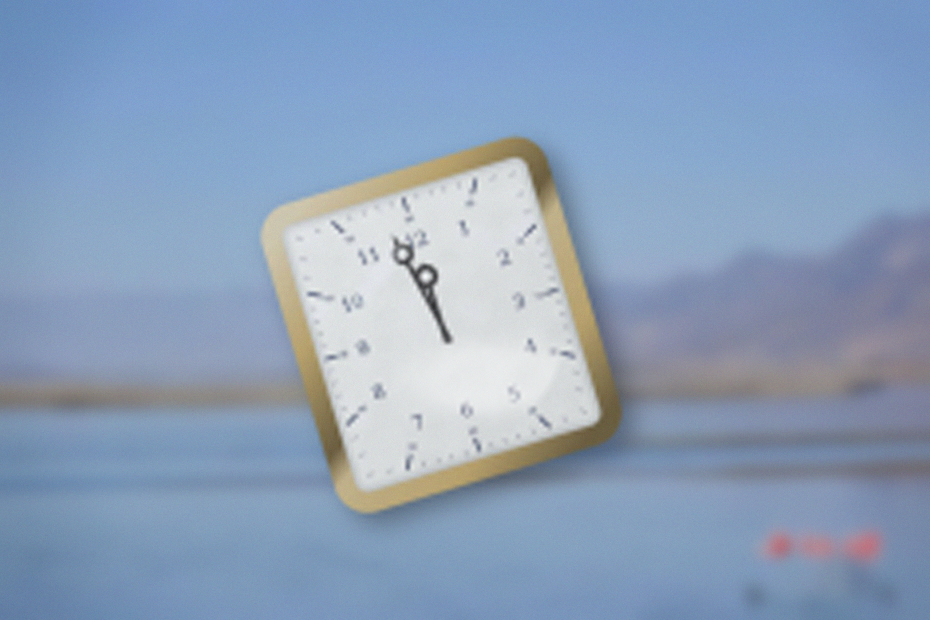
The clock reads h=11 m=58
